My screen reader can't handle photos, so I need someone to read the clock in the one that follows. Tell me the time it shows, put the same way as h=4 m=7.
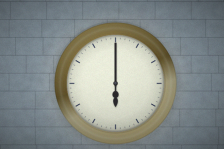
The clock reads h=6 m=0
